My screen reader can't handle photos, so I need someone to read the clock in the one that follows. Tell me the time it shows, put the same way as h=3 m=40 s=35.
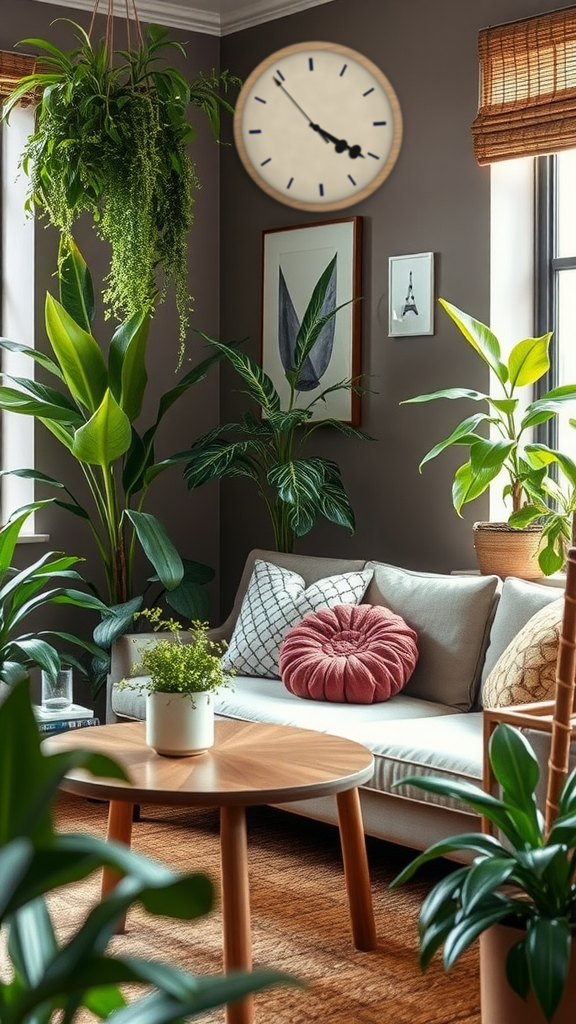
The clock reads h=4 m=20 s=54
